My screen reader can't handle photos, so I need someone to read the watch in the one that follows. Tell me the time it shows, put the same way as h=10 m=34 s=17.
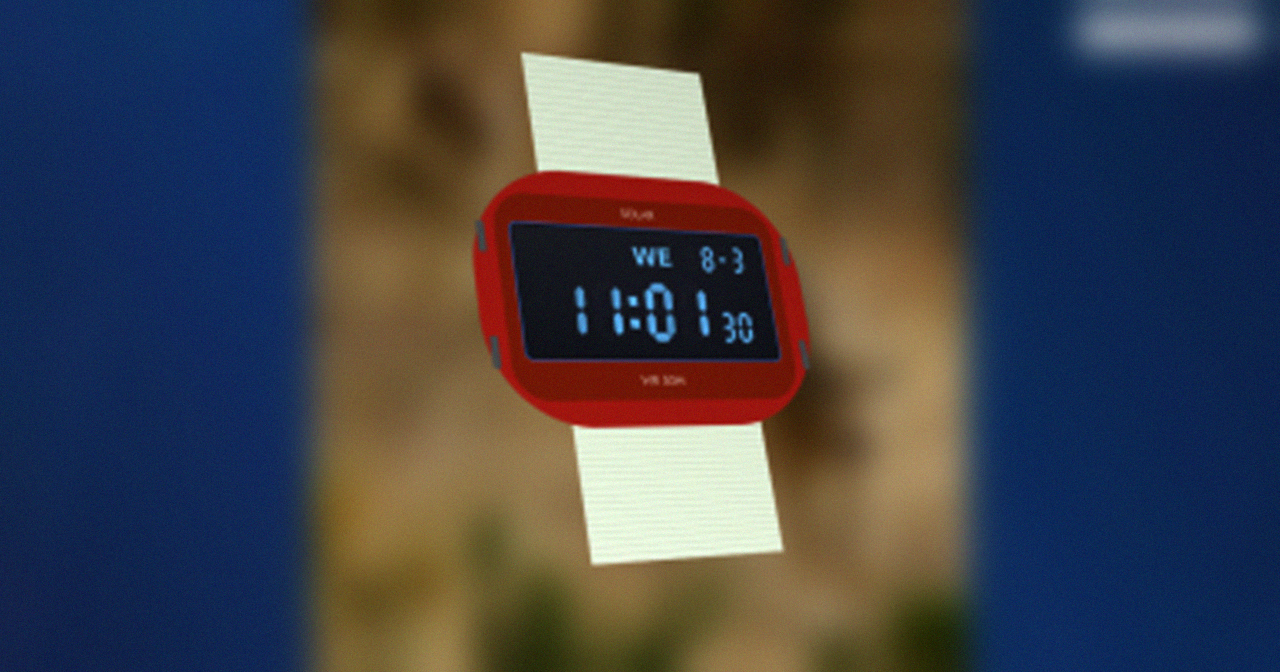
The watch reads h=11 m=1 s=30
